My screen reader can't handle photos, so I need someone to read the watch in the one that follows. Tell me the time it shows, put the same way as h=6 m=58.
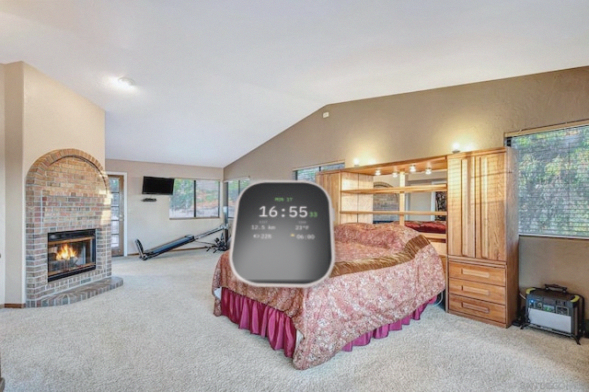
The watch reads h=16 m=55
